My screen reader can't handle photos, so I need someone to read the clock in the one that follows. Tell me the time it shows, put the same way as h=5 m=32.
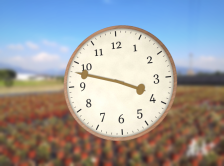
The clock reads h=3 m=48
